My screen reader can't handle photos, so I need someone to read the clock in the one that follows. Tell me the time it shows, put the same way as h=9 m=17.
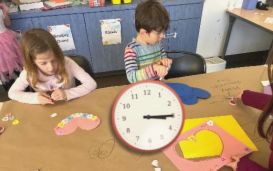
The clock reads h=3 m=15
